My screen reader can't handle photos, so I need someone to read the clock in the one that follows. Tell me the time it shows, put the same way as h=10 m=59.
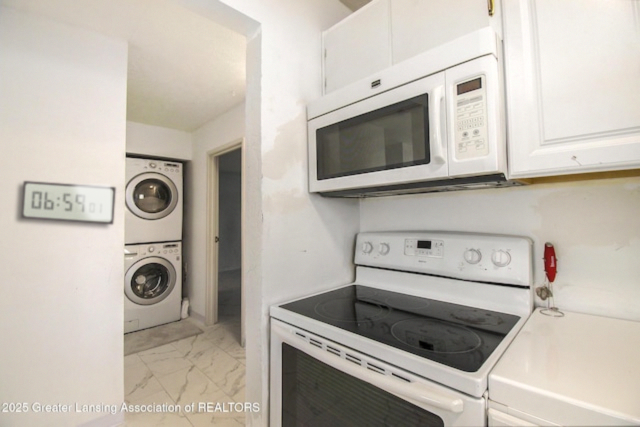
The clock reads h=6 m=59
